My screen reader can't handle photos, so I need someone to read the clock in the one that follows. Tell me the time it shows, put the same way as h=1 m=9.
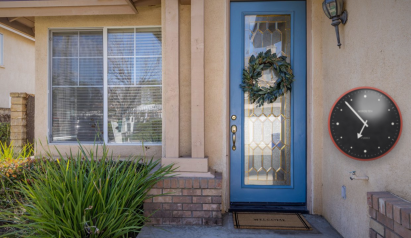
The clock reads h=6 m=53
